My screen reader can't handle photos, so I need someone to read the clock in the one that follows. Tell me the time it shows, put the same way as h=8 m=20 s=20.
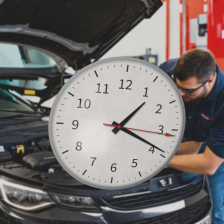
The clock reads h=1 m=19 s=16
